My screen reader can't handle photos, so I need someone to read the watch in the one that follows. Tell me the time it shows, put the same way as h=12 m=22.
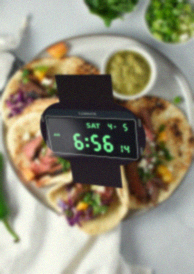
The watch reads h=6 m=56
